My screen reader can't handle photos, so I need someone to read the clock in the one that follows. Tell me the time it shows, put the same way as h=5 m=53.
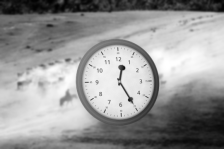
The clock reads h=12 m=25
